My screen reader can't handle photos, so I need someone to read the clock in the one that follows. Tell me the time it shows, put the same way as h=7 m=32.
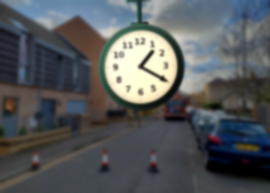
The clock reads h=1 m=20
